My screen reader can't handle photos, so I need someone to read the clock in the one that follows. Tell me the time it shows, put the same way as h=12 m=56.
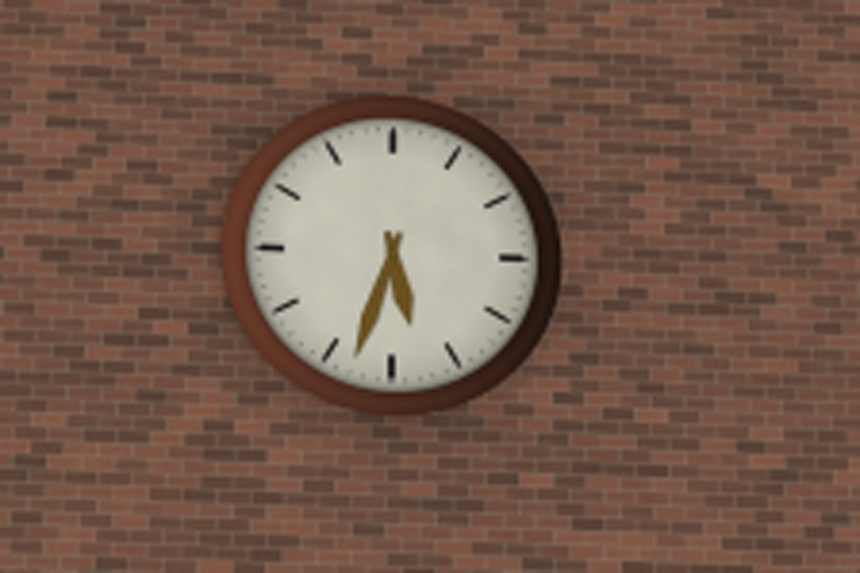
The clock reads h=5 m=33
